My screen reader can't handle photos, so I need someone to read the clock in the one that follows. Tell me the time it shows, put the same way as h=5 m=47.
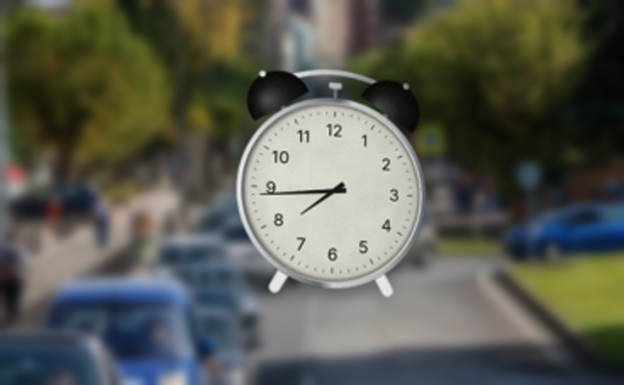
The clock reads h=7 m=44
